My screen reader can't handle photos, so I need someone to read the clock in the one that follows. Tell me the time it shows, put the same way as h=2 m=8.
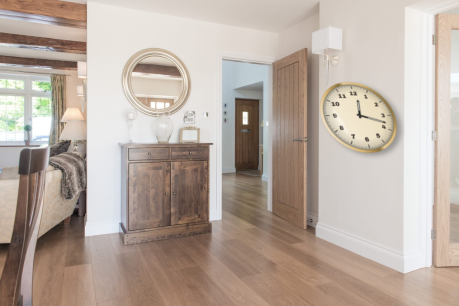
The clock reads h=12 m=18
